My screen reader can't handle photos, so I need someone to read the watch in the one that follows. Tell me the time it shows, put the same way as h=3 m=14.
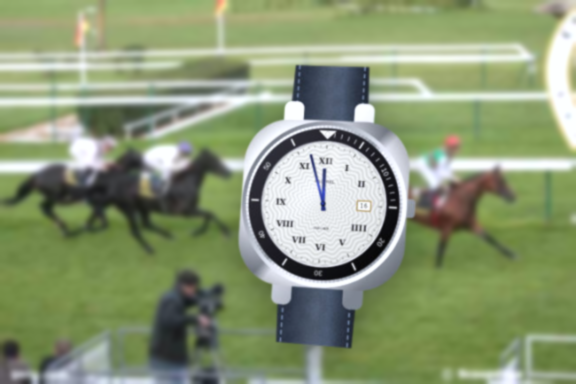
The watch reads h=11 m=57
